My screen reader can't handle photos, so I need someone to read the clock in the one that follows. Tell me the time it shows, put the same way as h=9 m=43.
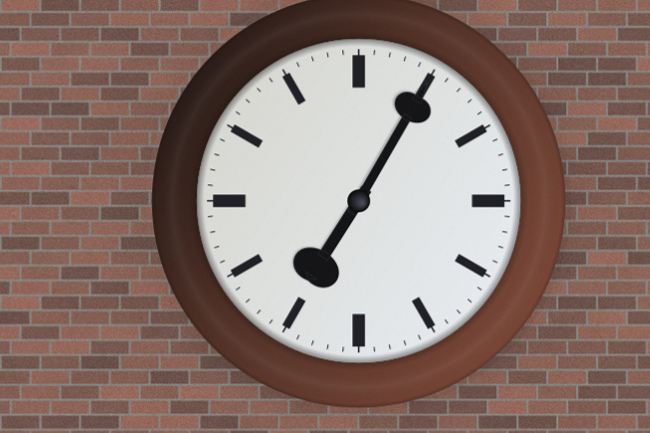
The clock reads h=7 m=5
